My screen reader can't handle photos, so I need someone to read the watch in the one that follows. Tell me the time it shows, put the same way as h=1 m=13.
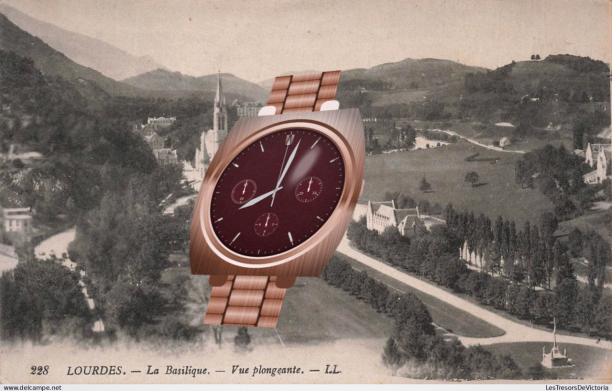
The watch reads h=8 m=2
